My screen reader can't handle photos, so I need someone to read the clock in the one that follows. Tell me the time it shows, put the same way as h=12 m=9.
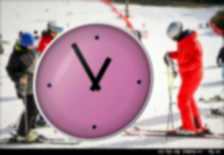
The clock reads h=12 m=55
